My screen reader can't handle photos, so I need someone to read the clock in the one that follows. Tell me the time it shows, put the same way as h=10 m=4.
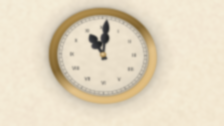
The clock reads h=11 m=1
